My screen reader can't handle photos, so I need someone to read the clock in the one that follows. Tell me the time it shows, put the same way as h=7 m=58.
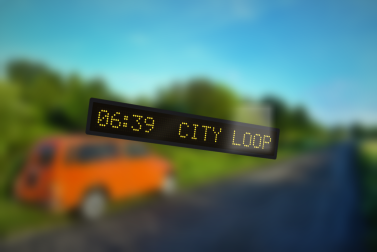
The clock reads h=6 m=39
